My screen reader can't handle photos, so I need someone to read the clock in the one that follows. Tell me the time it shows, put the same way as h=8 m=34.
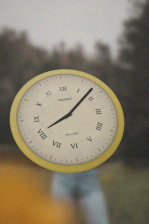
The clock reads h=8 m=8
